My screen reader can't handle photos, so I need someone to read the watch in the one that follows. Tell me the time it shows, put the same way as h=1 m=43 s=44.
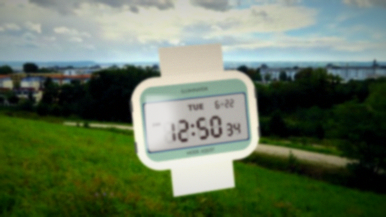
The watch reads h=12 m=50 s=34
